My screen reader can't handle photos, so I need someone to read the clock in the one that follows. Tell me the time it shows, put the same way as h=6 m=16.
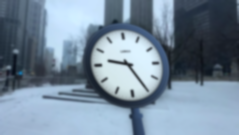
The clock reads h=9 m=25
